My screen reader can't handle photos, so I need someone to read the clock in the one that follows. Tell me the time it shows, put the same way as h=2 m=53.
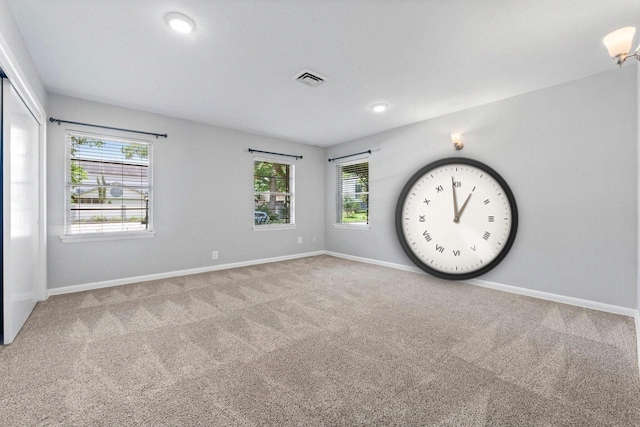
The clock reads h=12 m=59
